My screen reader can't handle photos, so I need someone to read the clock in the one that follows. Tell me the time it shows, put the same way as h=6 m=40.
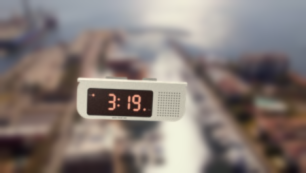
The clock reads h=3 m=19
